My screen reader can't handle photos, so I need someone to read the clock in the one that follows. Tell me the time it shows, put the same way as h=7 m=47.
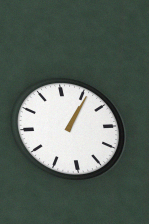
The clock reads h=1 m=6
